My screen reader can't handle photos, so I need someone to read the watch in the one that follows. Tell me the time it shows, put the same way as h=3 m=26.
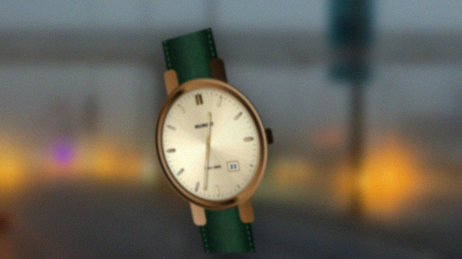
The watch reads h=12 m=33
